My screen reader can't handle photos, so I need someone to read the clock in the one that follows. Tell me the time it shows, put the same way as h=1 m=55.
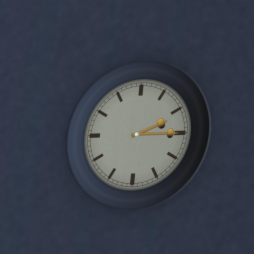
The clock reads h=2 m=15
